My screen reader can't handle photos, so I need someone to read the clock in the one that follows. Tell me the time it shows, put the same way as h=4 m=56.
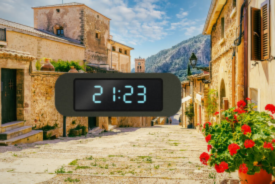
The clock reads h=21 m=23
